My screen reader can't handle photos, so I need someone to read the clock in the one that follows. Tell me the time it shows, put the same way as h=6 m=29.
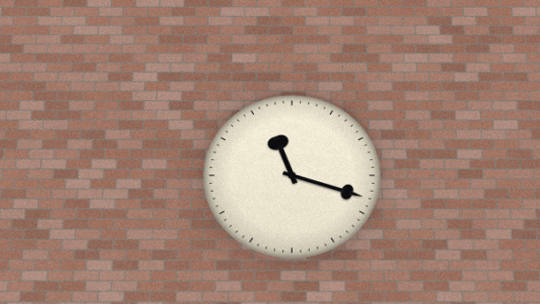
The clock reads h=11 m=18
